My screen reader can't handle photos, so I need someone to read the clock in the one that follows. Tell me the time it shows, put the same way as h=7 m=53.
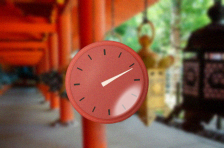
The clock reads h=2 m=11
